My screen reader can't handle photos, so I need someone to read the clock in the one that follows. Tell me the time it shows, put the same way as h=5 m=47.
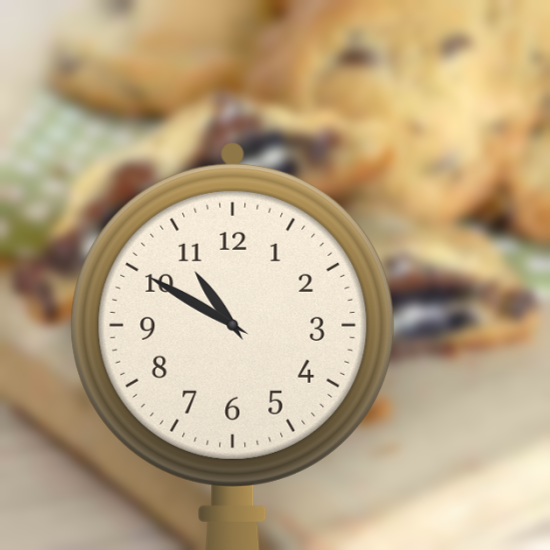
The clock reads h=10 m=50
